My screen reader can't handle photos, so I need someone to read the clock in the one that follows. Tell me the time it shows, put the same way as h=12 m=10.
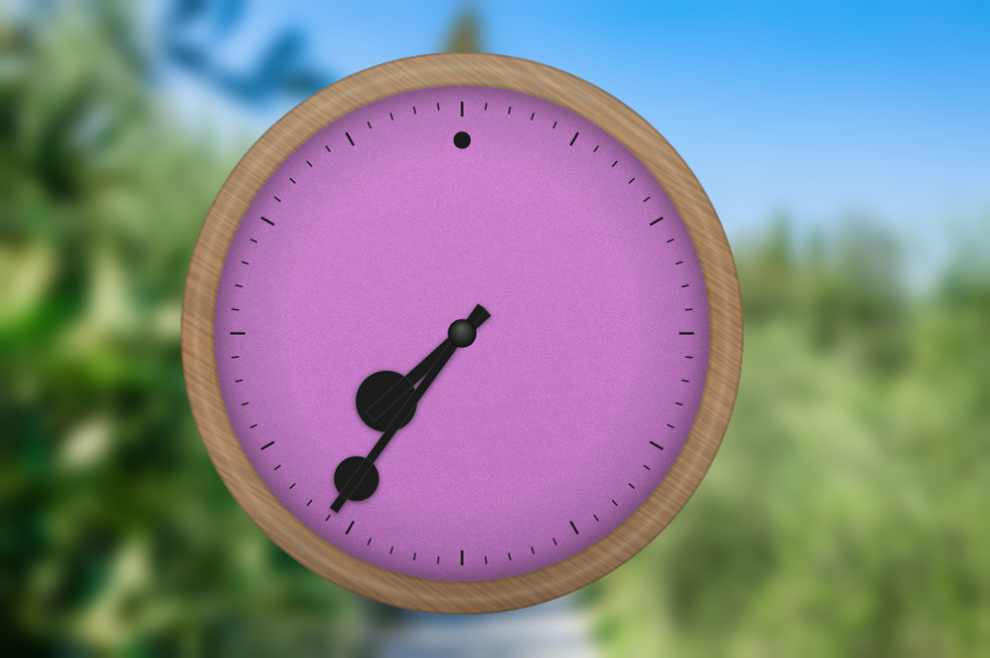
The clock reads h=7 m=36
